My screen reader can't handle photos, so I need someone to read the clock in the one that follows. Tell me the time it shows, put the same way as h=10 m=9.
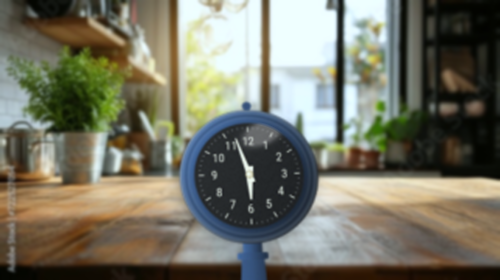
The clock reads h=5 m=57
